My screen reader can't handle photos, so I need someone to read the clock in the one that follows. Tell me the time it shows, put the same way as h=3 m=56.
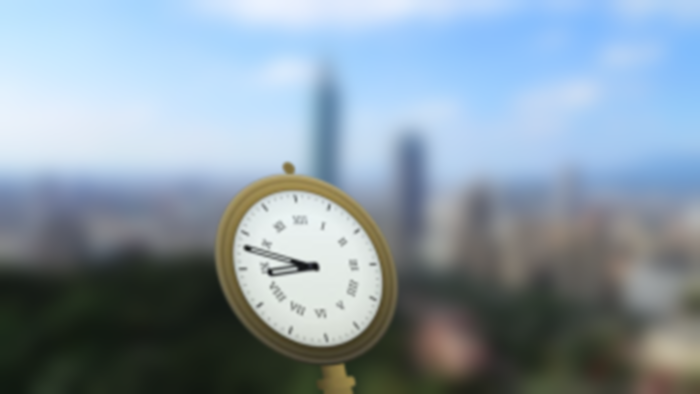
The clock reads h=8 m=48
